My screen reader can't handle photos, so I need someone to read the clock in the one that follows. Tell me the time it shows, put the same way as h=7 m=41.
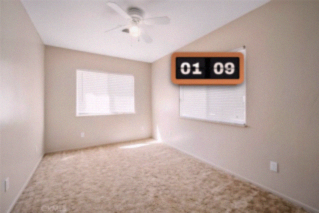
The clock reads h=1 m=9
